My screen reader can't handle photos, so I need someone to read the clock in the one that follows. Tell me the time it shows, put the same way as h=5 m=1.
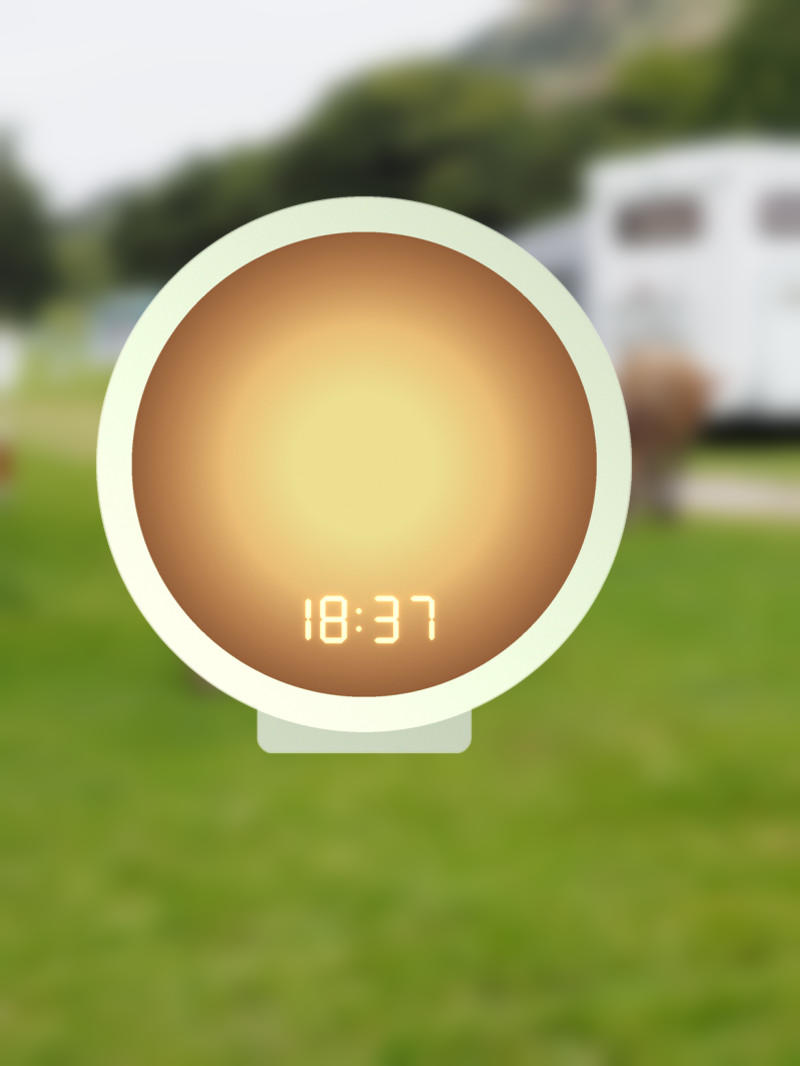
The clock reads h=18 m=37
